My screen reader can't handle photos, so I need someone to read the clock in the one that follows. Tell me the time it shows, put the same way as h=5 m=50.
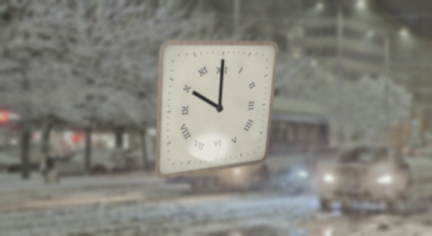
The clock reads h=10 m=0
